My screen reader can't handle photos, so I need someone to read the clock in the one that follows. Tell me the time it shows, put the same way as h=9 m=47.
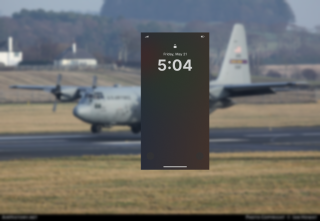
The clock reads h=5 m=4
